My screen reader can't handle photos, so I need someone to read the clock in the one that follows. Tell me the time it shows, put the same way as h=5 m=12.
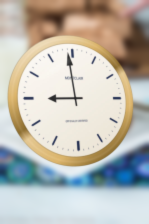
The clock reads h=8 m=59
